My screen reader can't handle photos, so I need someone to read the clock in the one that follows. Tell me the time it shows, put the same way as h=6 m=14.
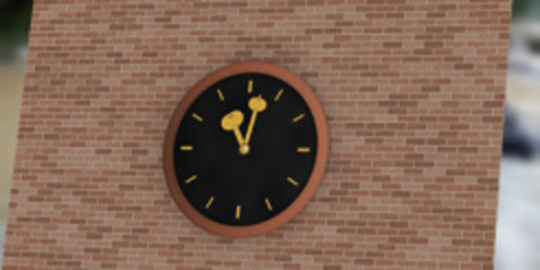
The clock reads h=11 m=2
